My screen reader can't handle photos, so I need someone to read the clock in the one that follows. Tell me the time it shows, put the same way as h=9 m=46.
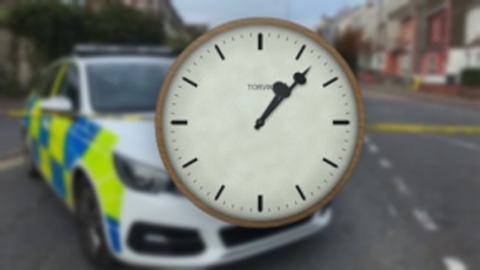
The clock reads h=1 m=7
